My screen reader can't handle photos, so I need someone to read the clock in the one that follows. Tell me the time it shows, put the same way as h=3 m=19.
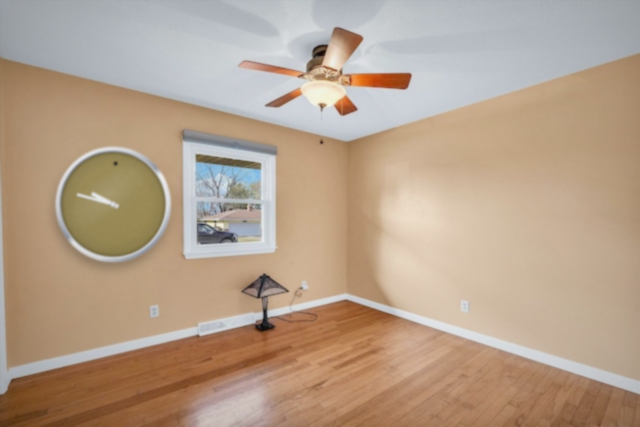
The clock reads h=9 m=47
